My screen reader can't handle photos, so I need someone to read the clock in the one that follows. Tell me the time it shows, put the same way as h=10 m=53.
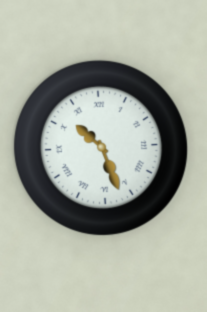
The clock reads h=10 m=27
